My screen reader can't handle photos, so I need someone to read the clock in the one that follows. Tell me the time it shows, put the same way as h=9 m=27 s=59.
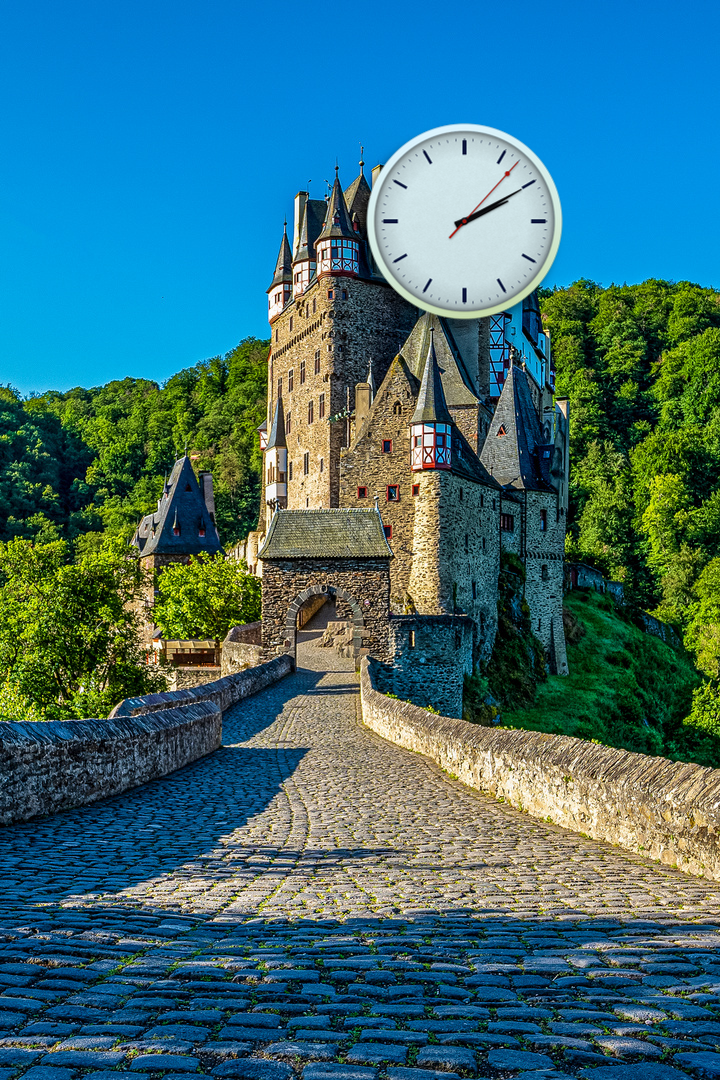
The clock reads h=2 m=10 s=7
